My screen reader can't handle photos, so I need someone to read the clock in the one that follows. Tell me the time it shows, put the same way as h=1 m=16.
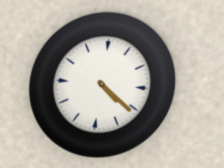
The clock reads h=4 m=21
